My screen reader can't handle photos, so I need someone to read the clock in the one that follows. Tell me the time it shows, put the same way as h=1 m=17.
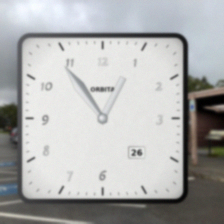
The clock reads h=12 m=54
